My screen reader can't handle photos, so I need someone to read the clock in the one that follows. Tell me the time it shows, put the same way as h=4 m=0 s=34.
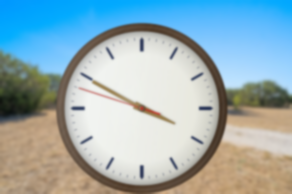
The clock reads h=3 m=49 s=48
